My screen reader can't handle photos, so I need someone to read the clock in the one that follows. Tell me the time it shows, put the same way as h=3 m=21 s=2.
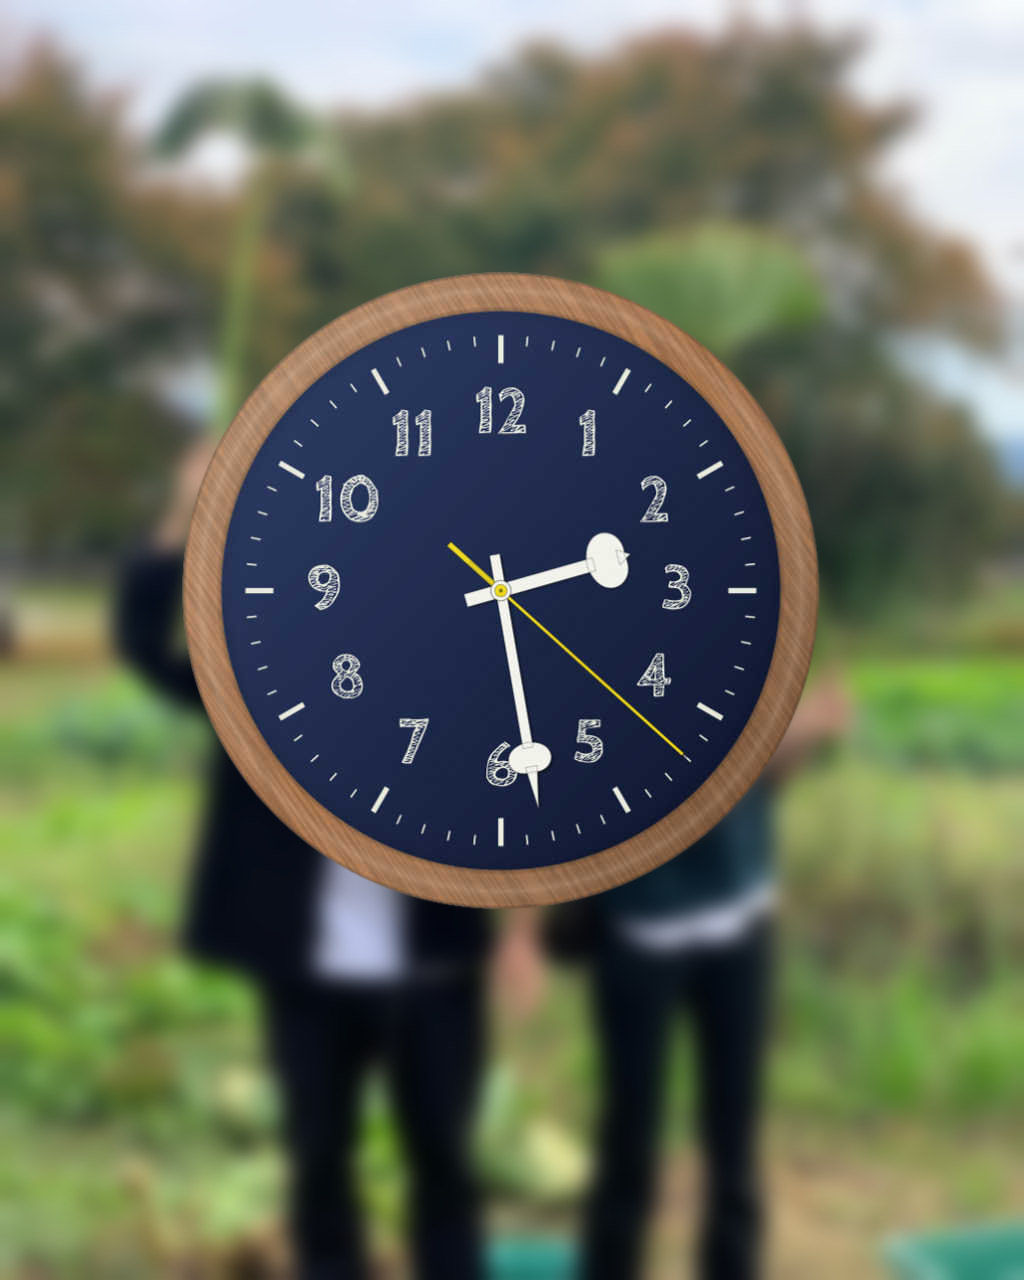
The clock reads h=2 m=28 s=22
